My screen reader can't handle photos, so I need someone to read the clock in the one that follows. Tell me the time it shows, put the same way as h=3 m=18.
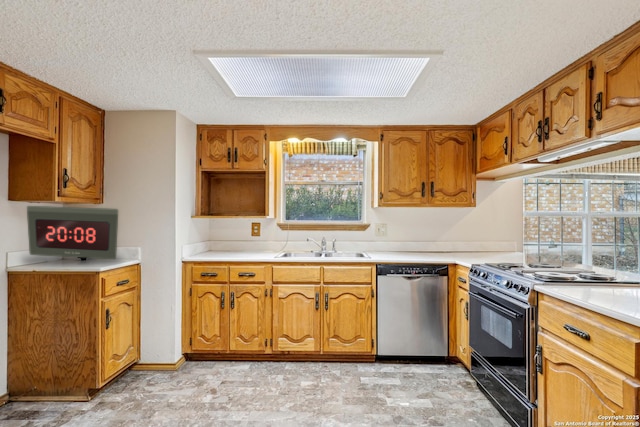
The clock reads h=20 m=8
